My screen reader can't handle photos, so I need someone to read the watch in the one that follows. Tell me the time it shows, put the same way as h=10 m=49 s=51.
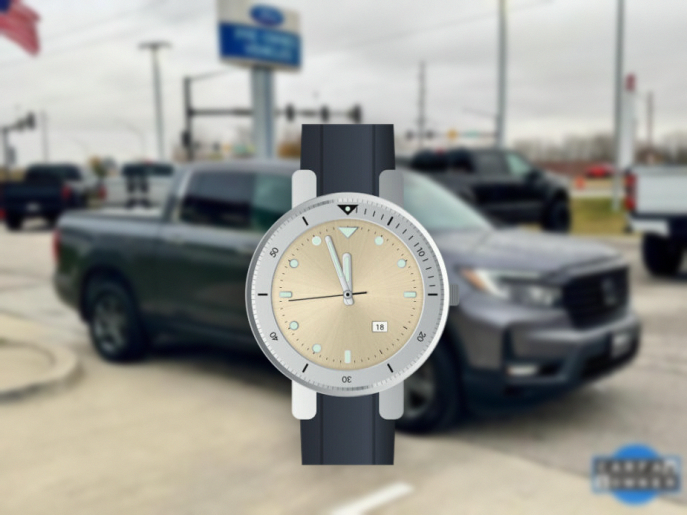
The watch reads h=11 m=56 s=44
